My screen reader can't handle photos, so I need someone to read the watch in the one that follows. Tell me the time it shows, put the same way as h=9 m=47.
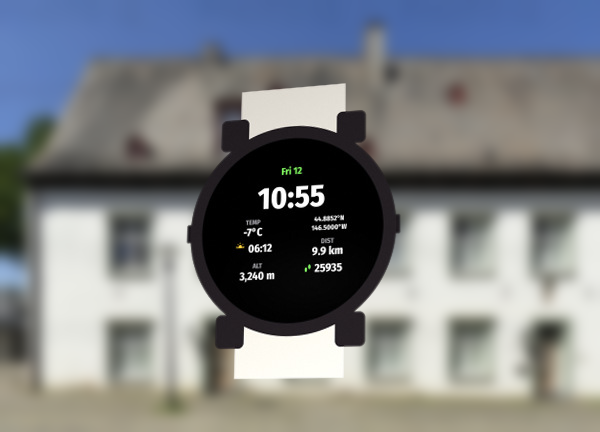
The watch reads h=10 m=55
